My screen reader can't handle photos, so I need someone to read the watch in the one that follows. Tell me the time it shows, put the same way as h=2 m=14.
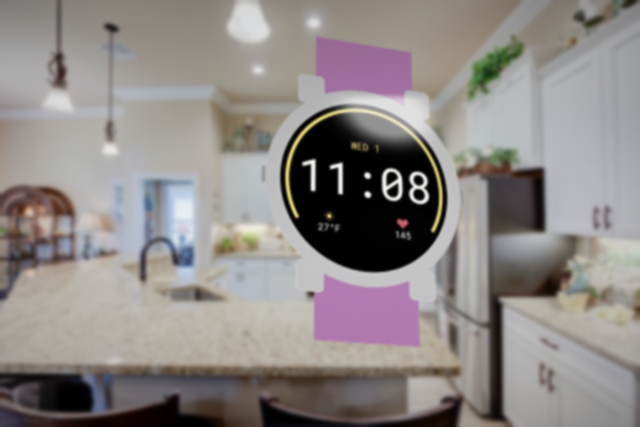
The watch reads h=11 m=8
